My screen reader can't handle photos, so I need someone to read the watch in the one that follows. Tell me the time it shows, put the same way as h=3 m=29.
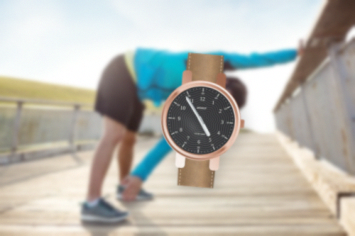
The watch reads h=4 m=54
